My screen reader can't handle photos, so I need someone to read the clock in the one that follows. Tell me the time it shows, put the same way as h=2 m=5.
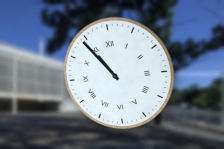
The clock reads h=10 m=54
